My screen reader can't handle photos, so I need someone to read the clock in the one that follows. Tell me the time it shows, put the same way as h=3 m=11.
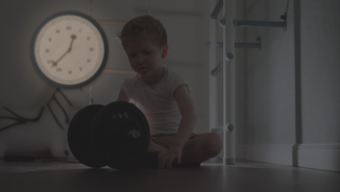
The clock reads h=12 m=38
